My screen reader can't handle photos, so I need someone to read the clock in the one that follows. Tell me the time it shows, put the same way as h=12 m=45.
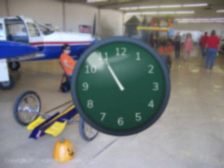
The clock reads h=10 m=55
